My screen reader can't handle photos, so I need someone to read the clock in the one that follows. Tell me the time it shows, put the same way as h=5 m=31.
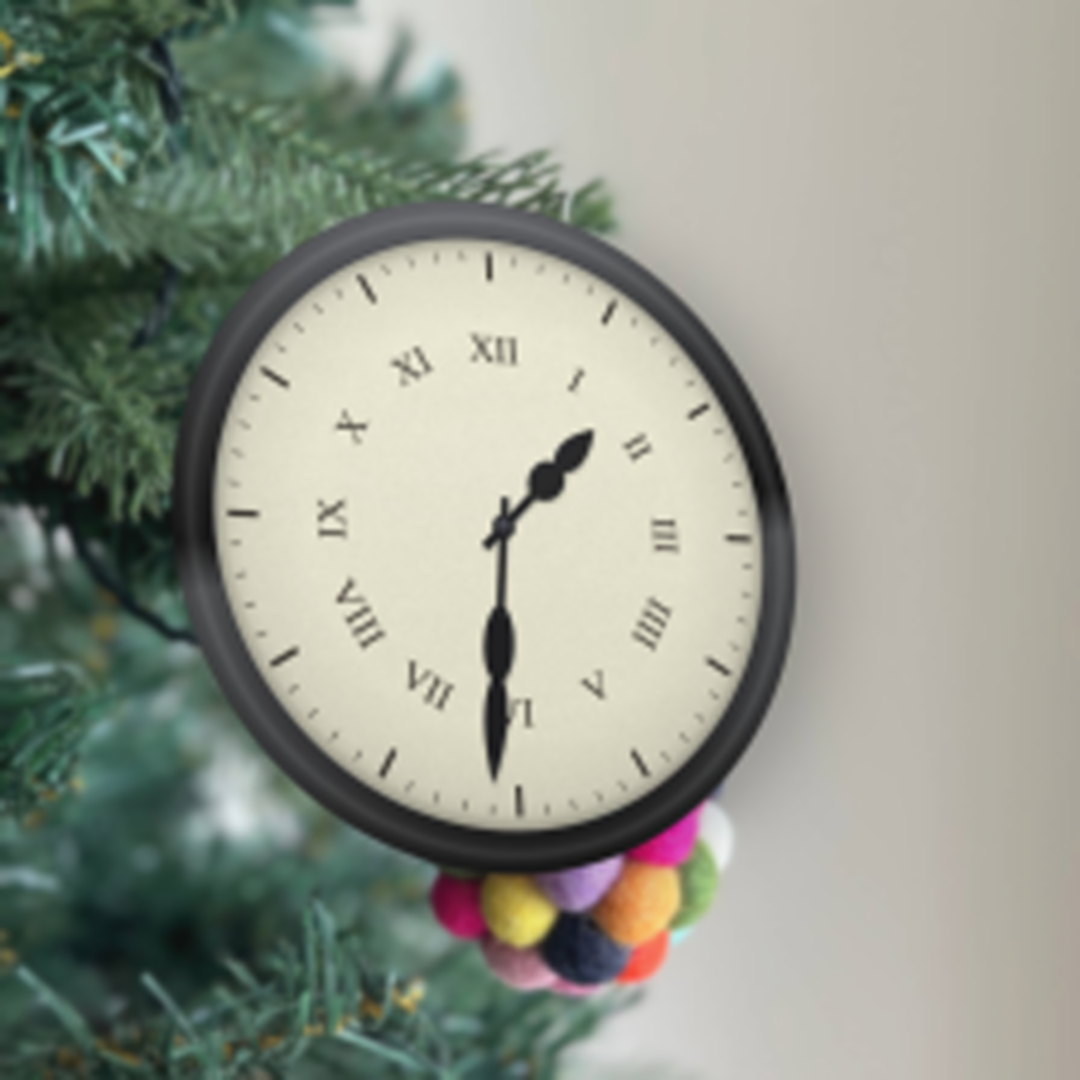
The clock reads h=1 m=31
